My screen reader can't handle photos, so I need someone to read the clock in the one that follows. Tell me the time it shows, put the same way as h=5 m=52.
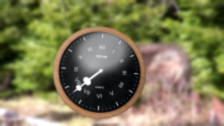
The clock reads h=7 m=38
